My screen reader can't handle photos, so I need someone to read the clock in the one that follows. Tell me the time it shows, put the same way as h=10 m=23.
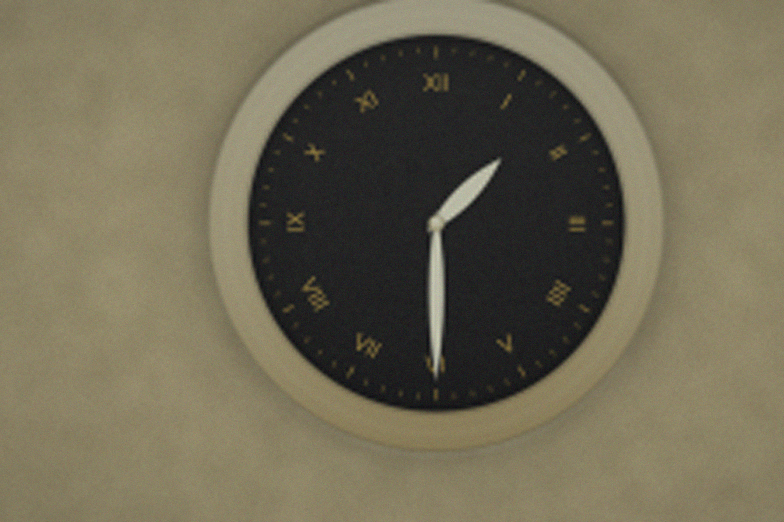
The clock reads h=1 m=30
